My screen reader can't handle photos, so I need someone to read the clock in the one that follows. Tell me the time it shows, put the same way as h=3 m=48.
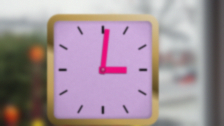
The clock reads h=3 m=1
